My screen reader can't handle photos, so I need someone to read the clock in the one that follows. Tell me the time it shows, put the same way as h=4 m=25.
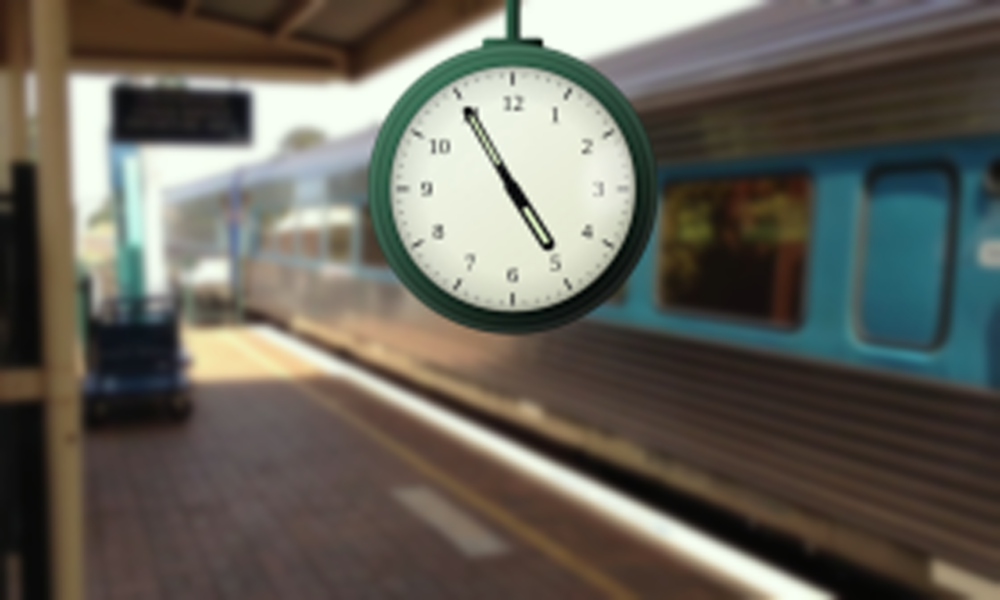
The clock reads h=4 m=55
